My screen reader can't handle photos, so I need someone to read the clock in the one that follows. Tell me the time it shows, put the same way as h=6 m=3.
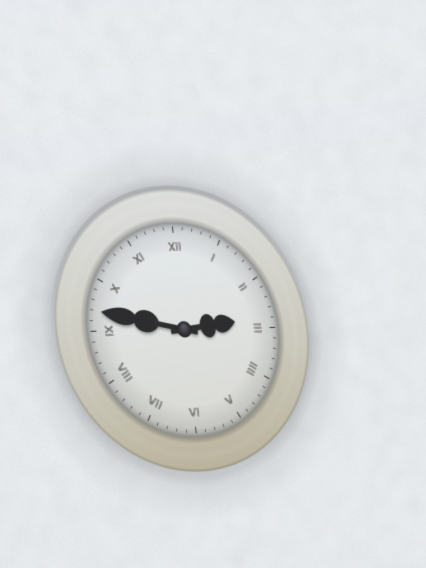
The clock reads h=2 m=47
